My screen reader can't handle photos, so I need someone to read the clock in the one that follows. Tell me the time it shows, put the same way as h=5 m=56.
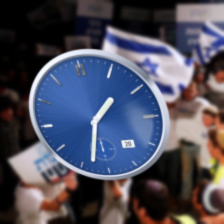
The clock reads h=1 m=33
